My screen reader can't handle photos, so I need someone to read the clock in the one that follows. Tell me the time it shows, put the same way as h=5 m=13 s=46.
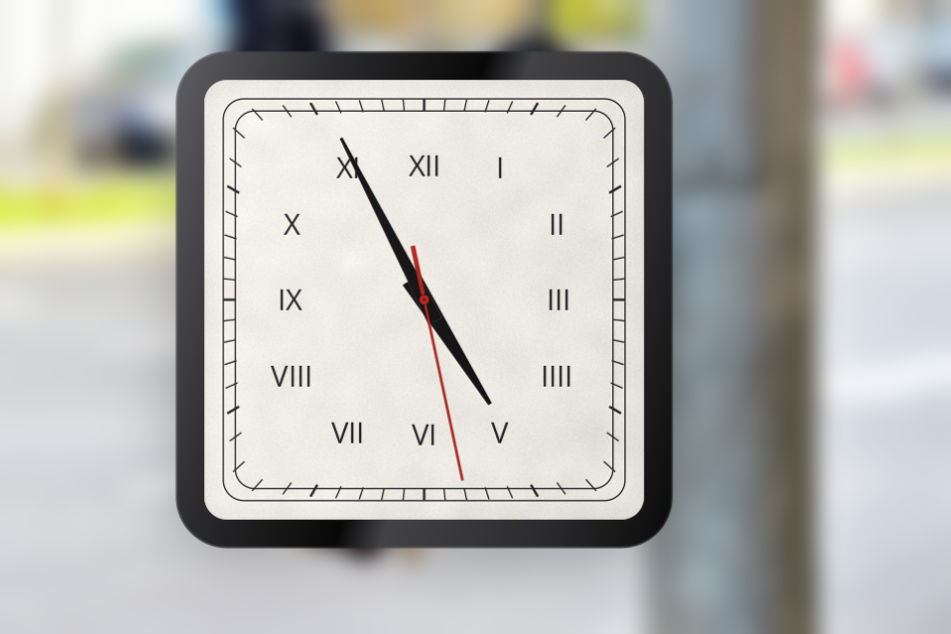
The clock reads h=4 m=55 s=28
